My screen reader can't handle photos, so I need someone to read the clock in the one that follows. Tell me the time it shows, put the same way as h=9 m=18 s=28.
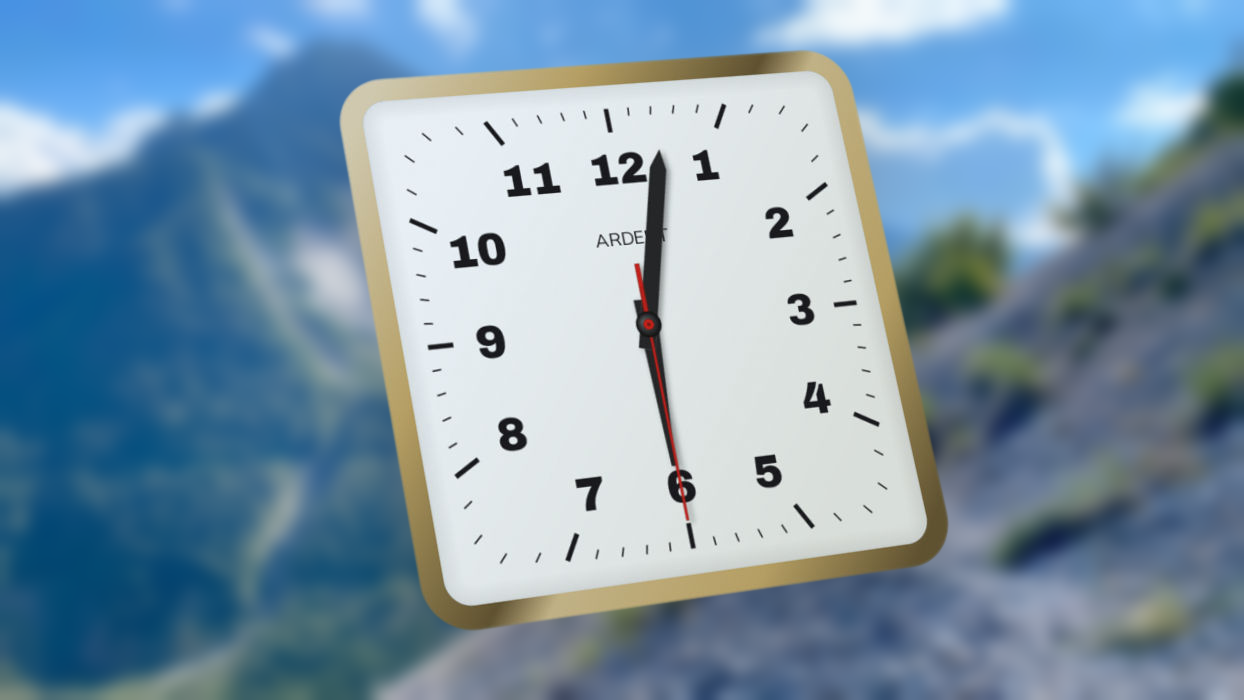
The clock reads h=6 m=2 s=30
